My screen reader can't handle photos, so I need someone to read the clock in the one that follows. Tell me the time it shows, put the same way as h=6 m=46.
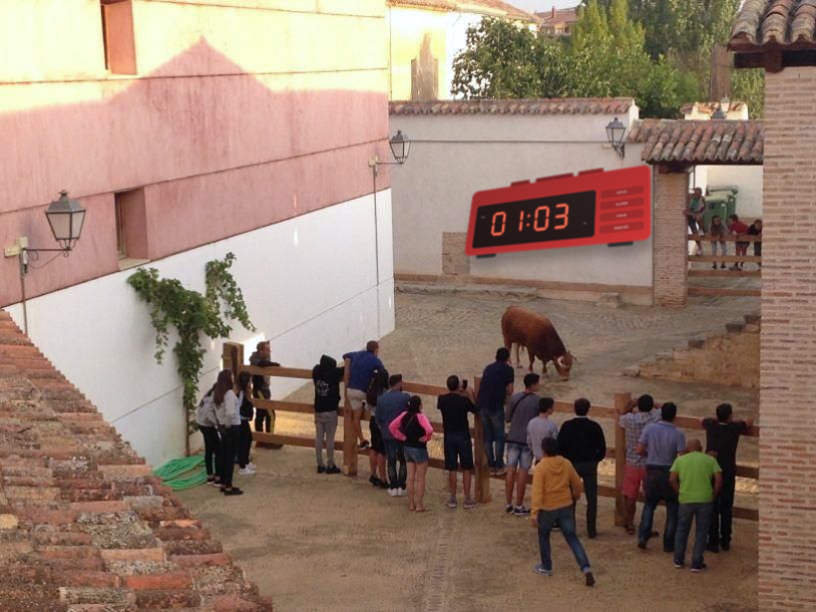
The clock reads h=1 m=3
